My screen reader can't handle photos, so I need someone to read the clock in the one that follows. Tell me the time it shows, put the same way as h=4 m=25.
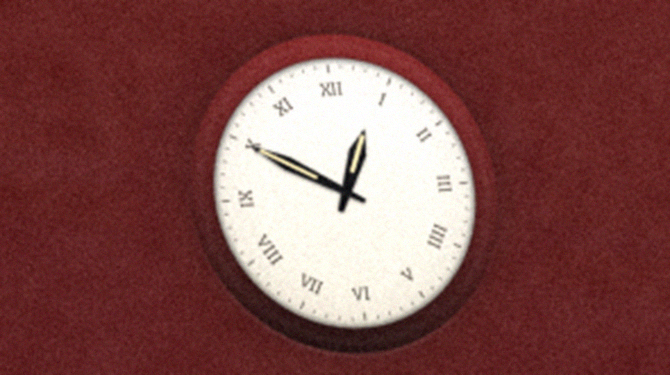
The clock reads h=12 m=50
